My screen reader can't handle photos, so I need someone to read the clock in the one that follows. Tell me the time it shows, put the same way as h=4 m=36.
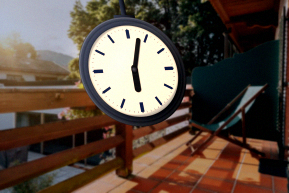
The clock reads h=6 m=3
